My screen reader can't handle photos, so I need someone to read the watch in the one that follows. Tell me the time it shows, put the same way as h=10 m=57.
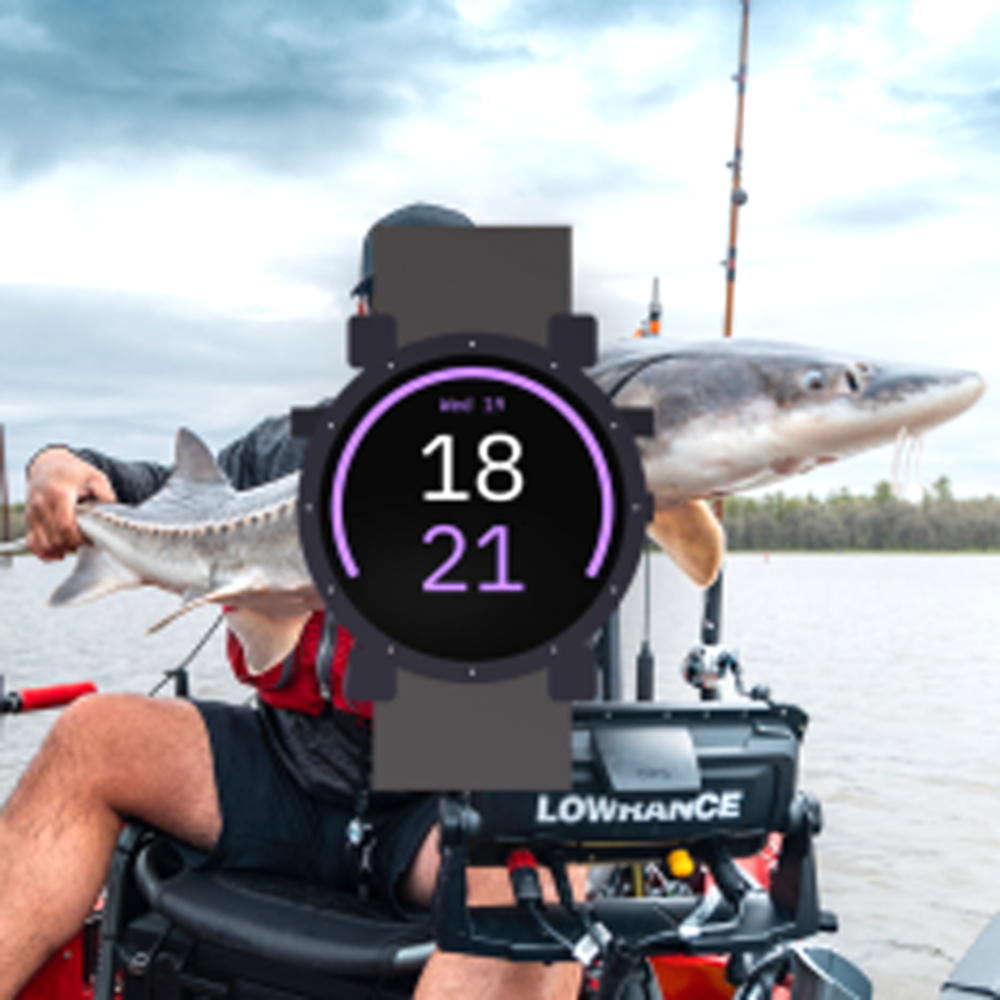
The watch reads h=18 m=21
